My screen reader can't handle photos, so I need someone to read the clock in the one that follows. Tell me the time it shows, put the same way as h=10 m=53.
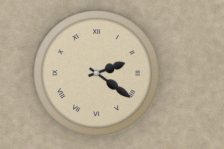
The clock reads h=2 m=21
